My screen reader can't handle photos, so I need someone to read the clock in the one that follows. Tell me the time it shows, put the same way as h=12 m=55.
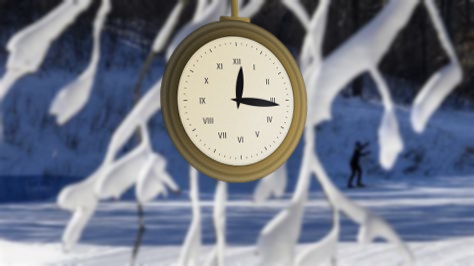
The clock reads h=12 m=16
